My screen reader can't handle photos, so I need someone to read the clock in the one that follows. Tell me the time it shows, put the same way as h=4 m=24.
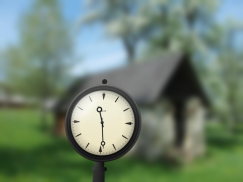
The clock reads h=11 m=29
